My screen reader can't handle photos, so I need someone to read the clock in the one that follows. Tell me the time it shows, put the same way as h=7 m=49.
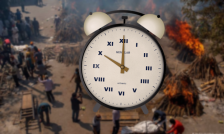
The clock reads h=10 m=0
